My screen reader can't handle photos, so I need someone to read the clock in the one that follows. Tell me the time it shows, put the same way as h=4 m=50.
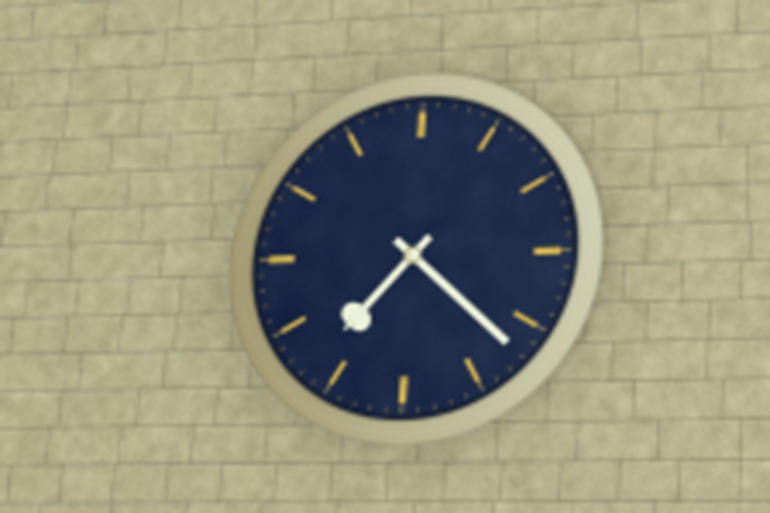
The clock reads h=7 m=22
